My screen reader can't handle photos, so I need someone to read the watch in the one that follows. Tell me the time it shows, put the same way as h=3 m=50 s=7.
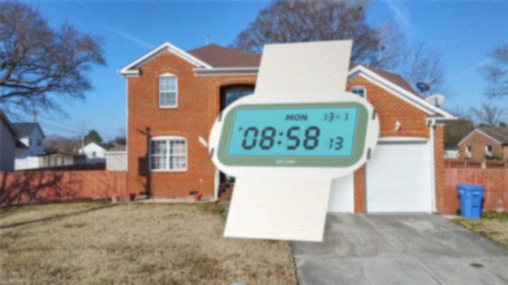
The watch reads h=8 m=58 s=13
